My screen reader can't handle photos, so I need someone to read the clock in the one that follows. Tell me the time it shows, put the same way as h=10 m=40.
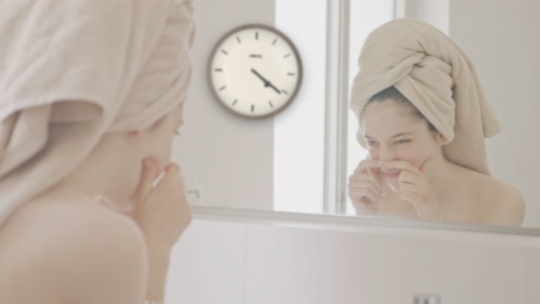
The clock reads h=4 m=21
